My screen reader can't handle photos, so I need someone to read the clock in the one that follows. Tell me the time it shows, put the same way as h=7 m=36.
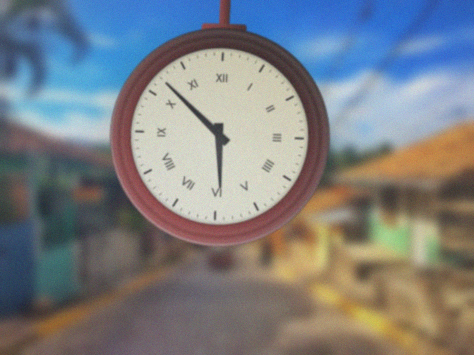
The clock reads h=5 m=52
